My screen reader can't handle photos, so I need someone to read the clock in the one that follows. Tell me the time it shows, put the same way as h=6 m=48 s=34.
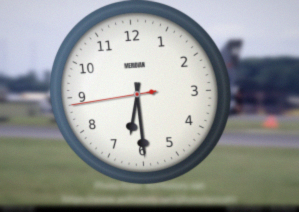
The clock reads h=6 m=29 s=44
